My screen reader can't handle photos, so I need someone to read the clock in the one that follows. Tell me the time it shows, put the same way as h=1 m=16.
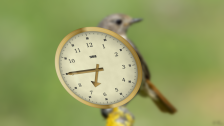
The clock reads h=6 m=45
